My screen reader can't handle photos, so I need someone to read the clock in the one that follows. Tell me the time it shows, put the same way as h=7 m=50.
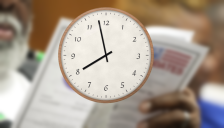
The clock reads h=7 m=58
